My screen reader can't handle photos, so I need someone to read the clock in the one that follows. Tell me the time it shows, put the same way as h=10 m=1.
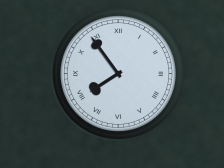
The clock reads h=7 m=54
